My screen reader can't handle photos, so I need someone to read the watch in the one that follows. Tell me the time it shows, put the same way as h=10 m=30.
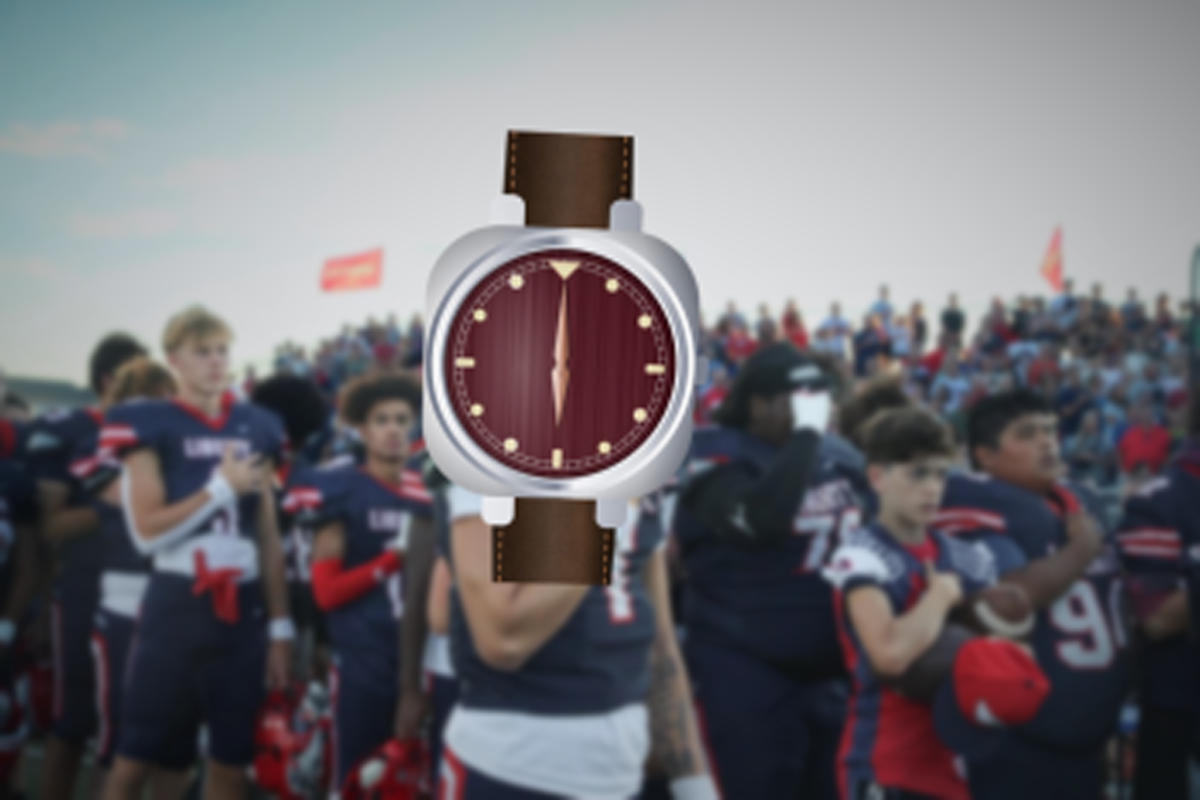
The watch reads h=6 m=0
